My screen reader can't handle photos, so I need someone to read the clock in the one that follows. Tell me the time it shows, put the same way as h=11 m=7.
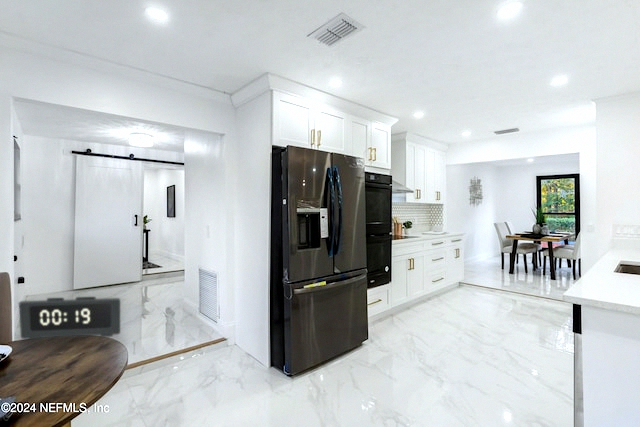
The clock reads h=0 m=19
